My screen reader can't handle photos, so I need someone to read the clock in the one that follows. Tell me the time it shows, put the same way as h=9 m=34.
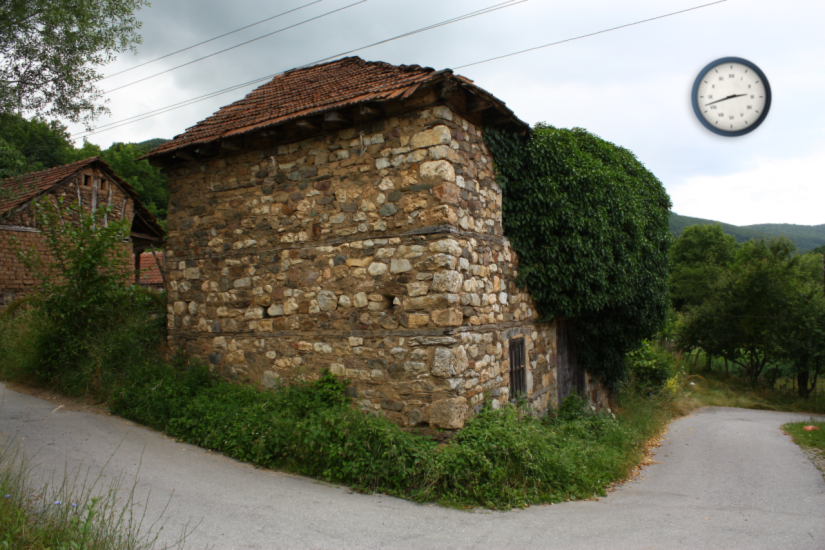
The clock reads h=2 m=42
